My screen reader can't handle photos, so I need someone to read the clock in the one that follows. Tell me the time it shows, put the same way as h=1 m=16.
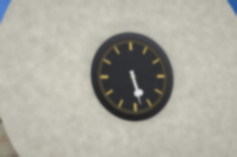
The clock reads h=5 m=28
